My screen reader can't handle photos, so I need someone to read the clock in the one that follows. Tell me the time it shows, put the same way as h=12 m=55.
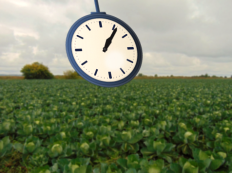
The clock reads h=1 m=6
